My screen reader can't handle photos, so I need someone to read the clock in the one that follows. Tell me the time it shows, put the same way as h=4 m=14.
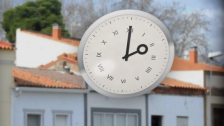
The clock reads h=2 m=0
